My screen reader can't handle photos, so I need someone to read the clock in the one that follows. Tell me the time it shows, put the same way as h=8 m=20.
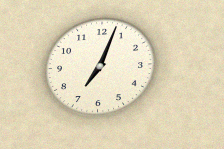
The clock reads h=7 m=3
